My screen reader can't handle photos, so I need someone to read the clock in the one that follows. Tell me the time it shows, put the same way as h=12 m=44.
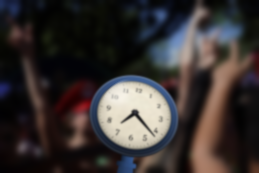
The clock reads h=7 m=22
